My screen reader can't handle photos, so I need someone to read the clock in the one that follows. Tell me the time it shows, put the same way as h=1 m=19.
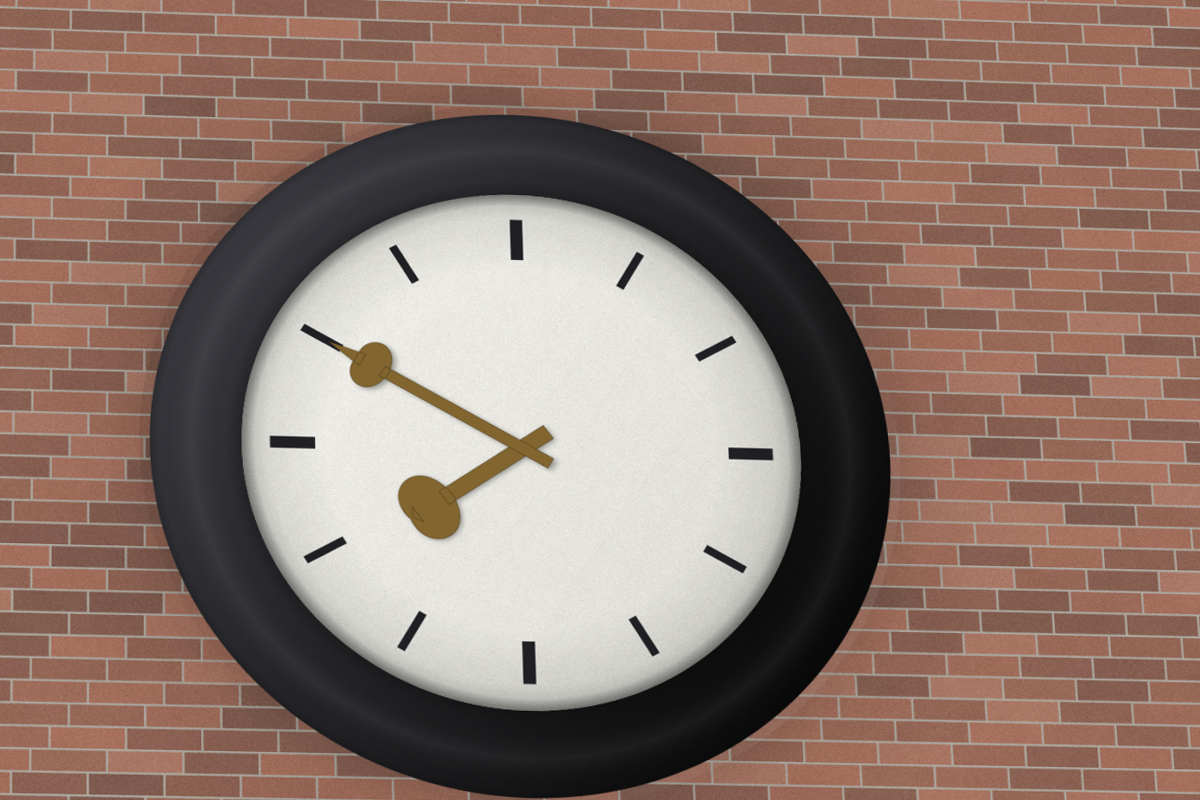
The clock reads h=7 m=50
